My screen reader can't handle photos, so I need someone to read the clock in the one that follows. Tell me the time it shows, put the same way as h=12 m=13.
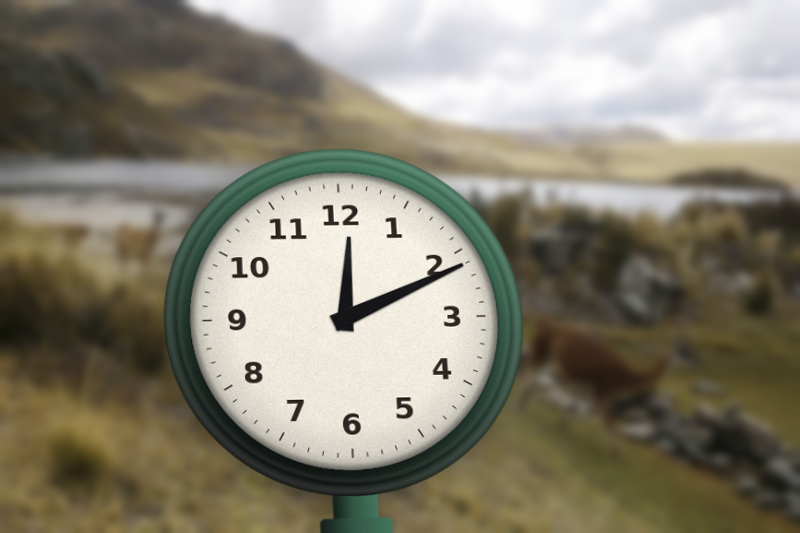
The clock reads h=12 m=11
